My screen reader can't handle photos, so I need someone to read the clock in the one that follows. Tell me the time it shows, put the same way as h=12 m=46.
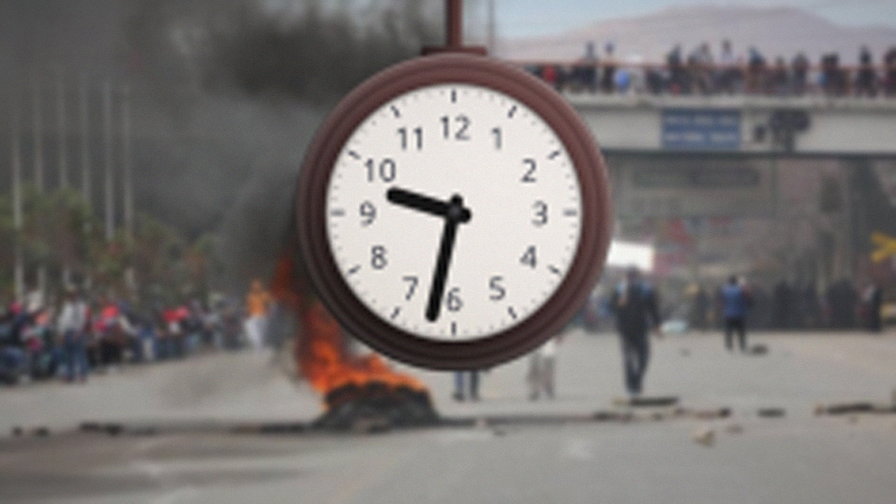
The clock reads h=9 m=32
